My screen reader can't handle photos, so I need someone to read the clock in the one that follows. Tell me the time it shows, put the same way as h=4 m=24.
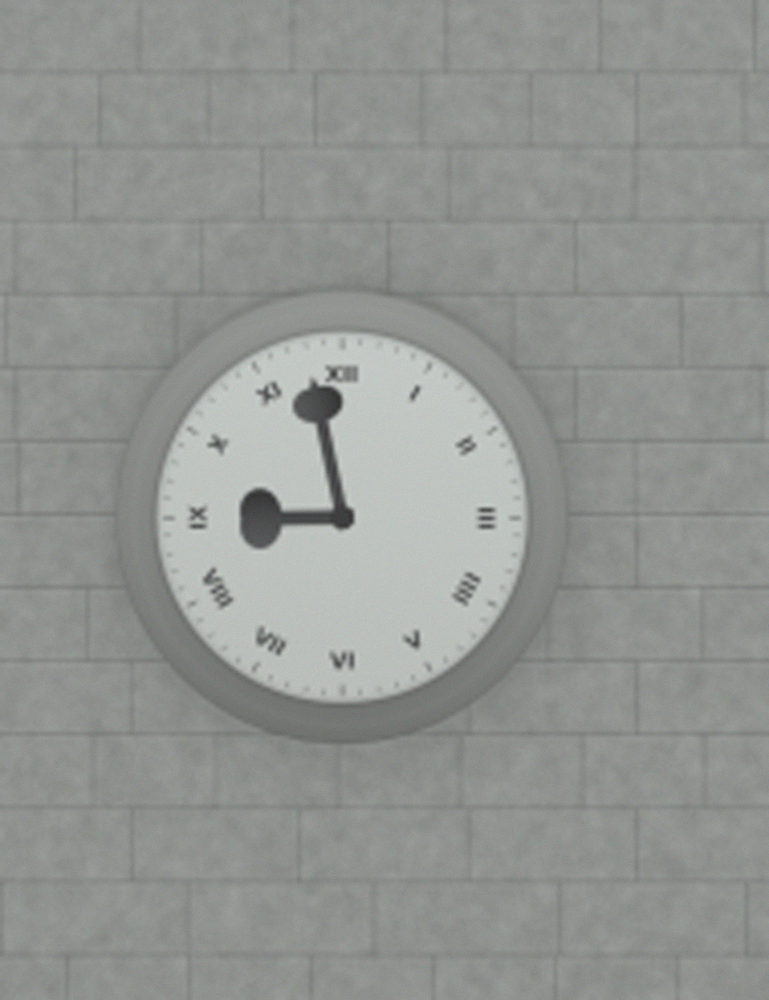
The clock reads h=8 m=58
